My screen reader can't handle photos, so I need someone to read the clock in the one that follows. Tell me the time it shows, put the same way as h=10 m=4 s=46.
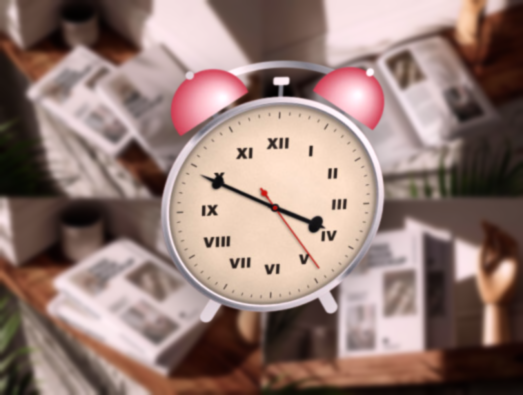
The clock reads h=3 m=49 s=24
